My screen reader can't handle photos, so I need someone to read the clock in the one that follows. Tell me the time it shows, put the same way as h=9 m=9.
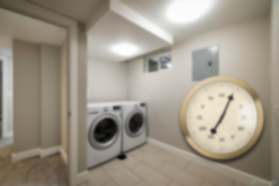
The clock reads h=7 m=4
